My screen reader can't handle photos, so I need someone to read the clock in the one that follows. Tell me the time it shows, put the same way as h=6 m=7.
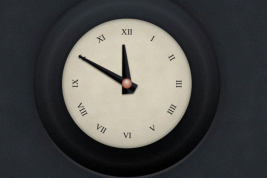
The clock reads h=11 m=50
